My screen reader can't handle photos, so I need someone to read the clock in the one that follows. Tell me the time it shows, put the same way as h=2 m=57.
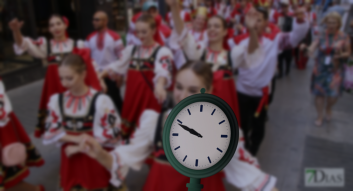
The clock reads h=9 m=49
